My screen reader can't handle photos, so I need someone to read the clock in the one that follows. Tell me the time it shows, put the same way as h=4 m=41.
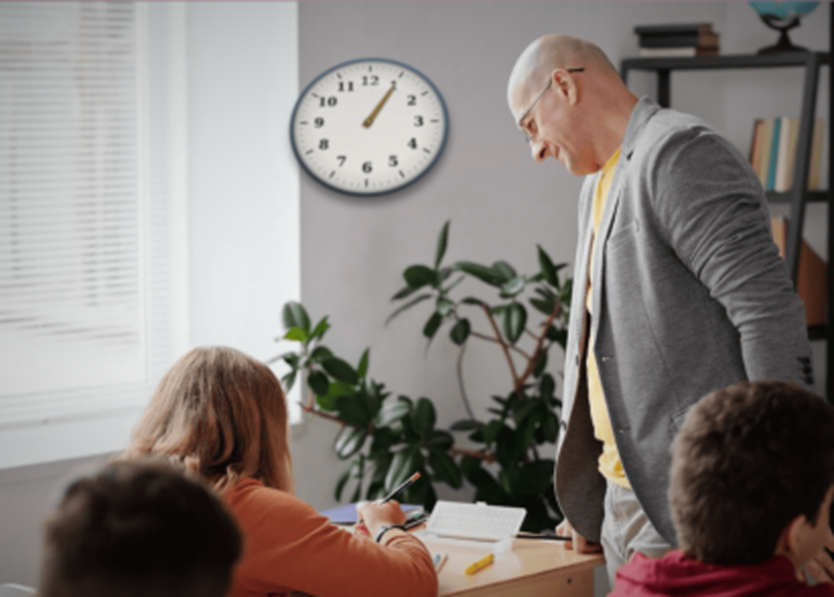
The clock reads h=1 m=5
